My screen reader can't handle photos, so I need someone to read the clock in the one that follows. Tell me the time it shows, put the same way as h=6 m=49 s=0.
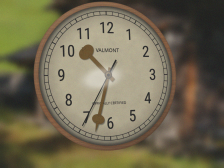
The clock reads h=10 m=32 s=35
